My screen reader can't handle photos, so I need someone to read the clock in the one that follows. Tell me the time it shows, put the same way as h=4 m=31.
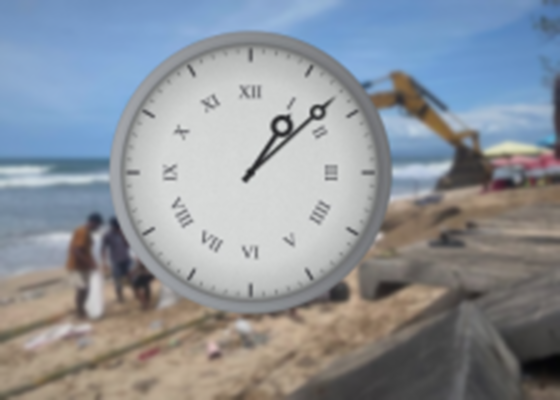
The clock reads h=1 m=8
